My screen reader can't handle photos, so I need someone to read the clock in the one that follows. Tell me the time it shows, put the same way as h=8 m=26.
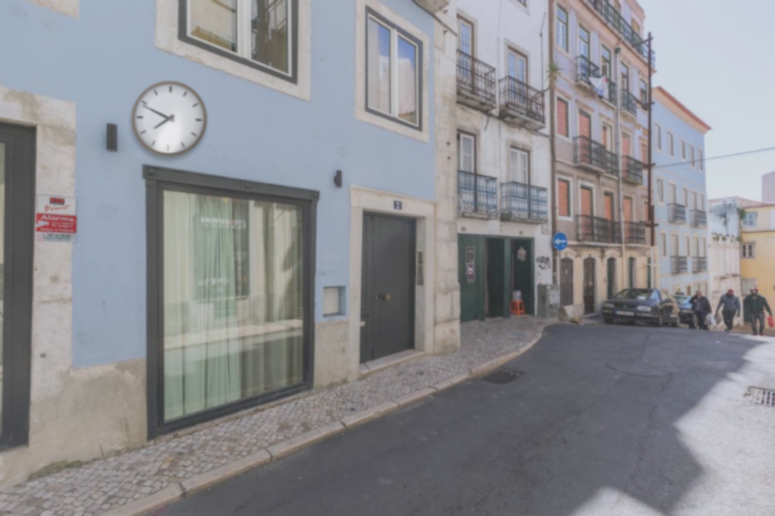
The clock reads h=7 m=49
